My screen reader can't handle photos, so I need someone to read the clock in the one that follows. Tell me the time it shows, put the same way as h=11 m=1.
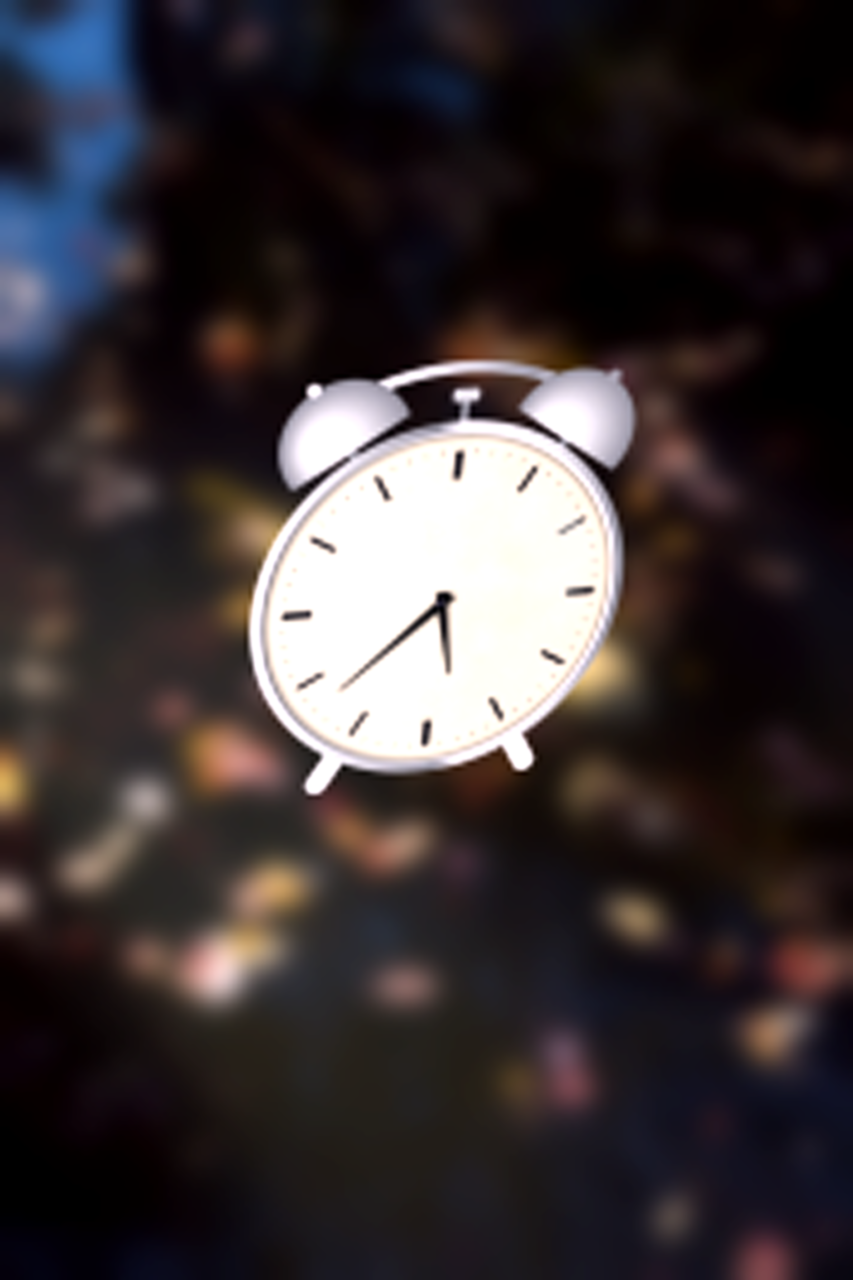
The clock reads h=5 m=38
